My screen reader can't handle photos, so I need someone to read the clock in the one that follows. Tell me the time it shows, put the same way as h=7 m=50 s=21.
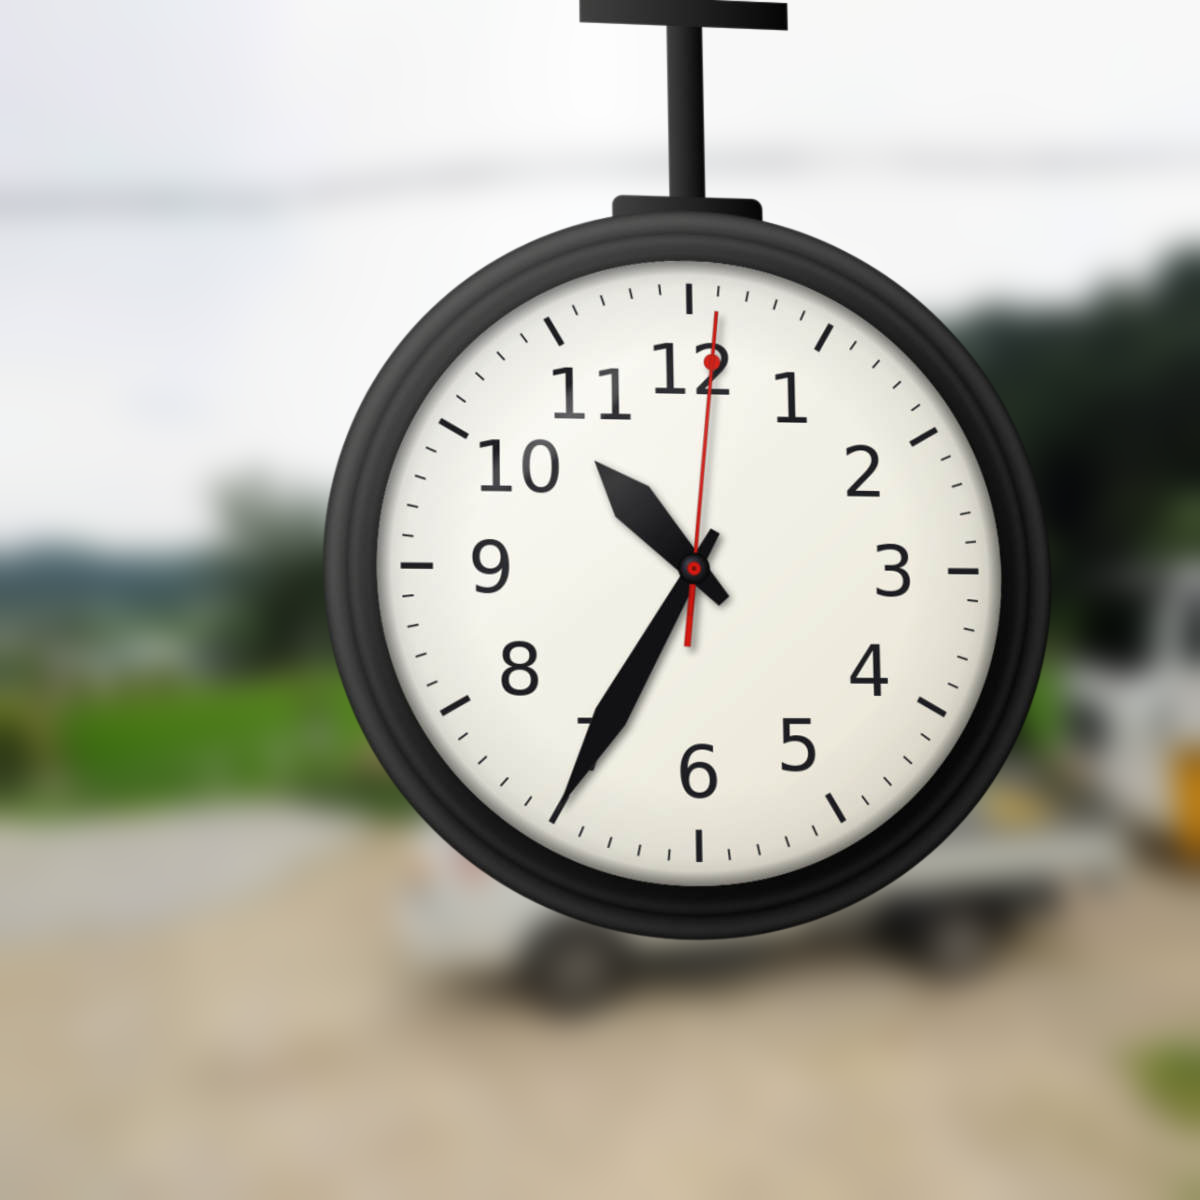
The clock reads h=10 m=35 s=1
